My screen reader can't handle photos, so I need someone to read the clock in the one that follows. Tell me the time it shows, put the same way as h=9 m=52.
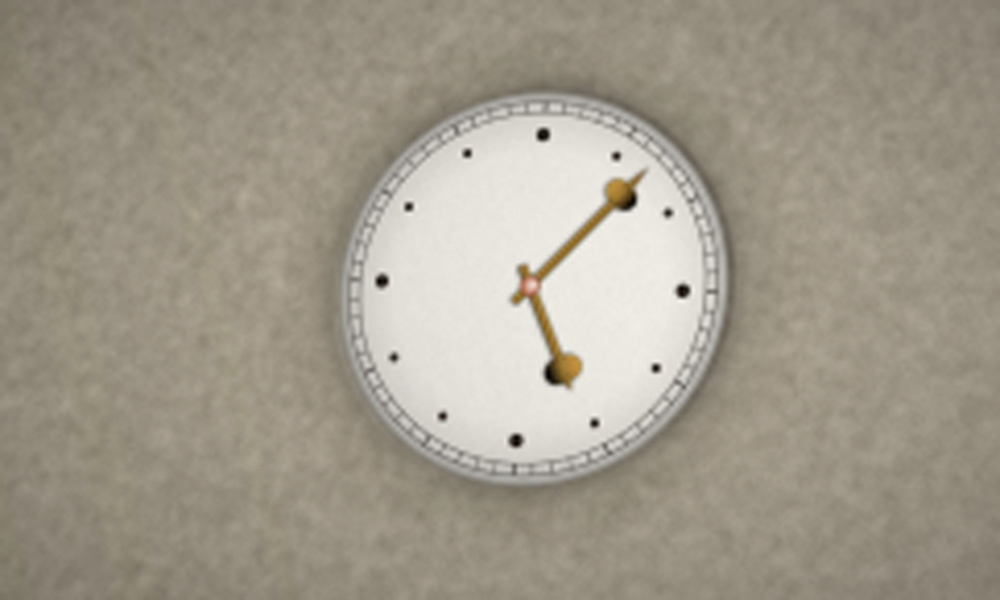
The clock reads h=5 m=7
